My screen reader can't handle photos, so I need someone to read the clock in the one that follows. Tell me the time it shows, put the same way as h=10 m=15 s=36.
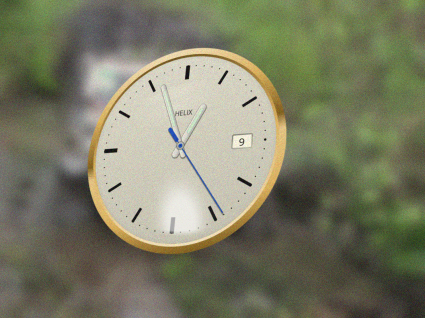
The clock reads h=12 m=56 s=24
